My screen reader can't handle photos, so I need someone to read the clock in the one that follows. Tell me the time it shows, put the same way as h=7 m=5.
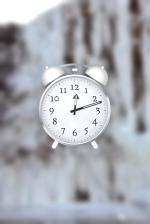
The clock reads h=12 m=12
